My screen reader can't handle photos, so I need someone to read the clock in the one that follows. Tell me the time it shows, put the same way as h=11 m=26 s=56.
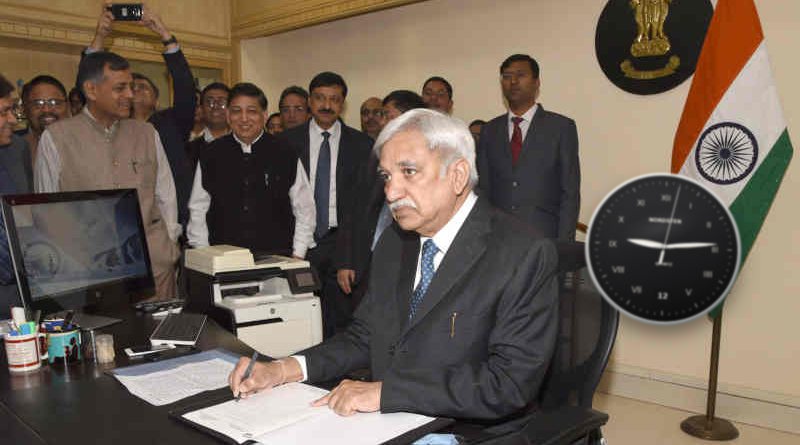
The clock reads h=9 m=14 s=2
